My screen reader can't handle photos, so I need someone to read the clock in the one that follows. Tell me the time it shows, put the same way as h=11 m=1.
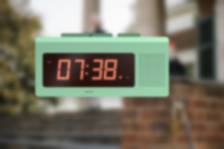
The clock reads h=7 m=38
